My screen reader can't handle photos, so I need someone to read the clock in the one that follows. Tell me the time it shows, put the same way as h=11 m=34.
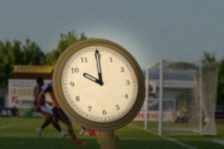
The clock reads h=10 m=0
